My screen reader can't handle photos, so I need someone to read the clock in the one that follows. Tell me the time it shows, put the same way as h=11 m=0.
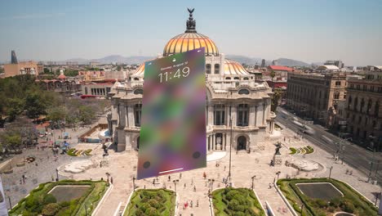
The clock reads h=11 m=49
